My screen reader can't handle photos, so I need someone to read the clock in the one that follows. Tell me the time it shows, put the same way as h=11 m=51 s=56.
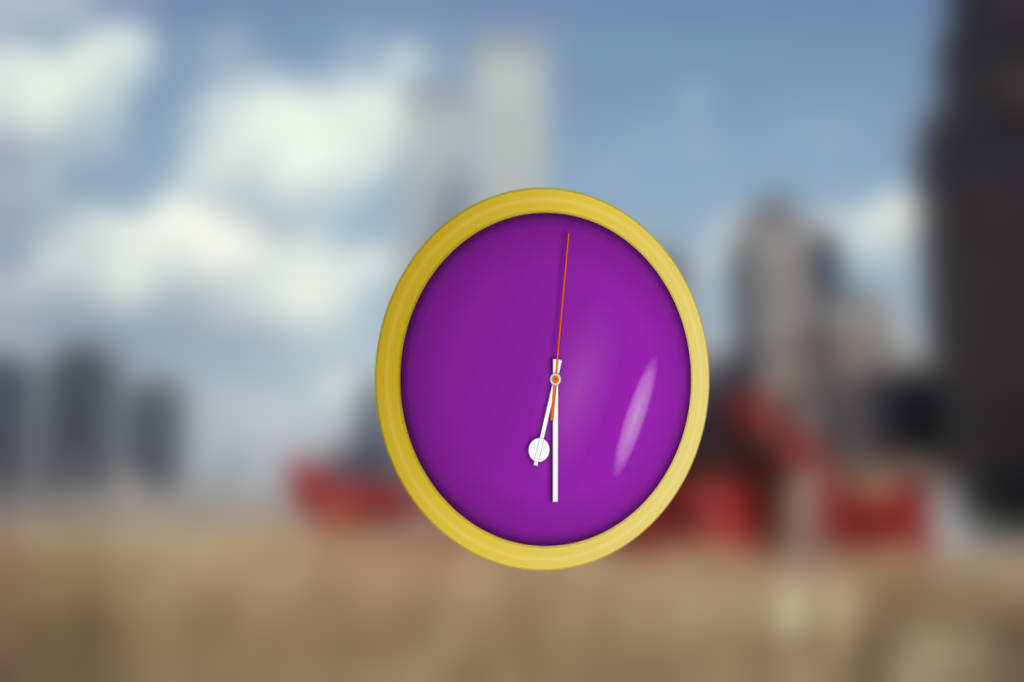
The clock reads h=6 m=30 s=1
